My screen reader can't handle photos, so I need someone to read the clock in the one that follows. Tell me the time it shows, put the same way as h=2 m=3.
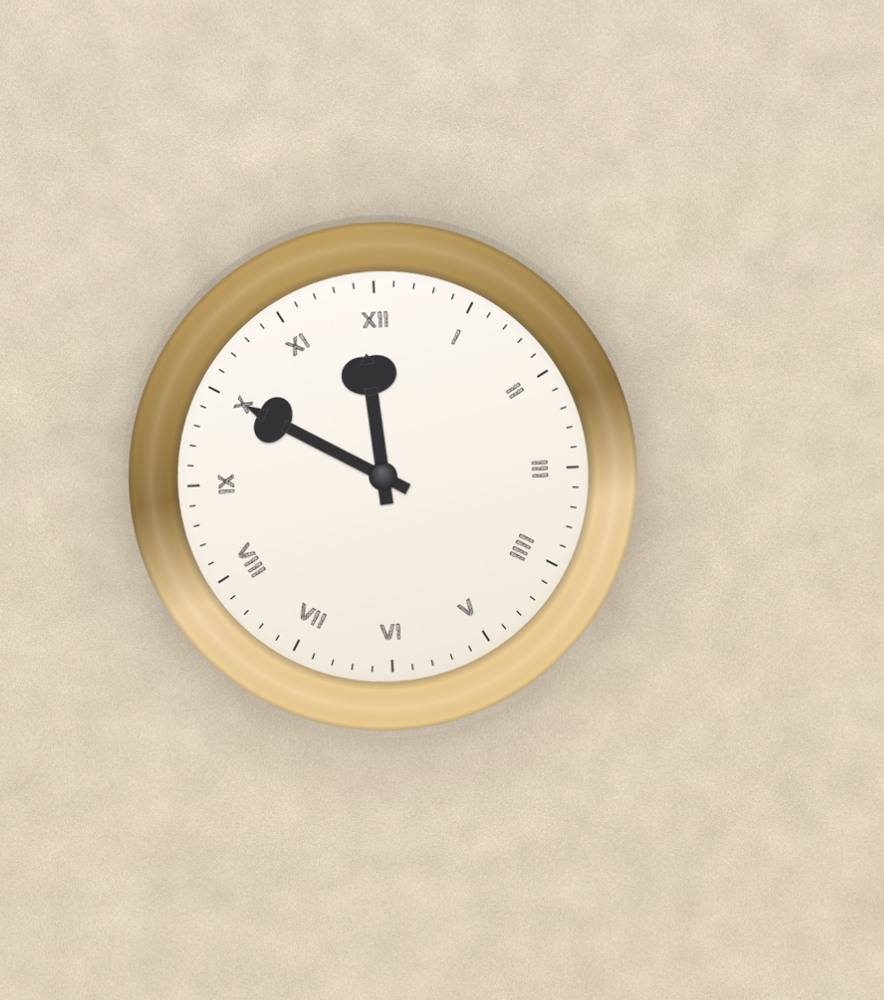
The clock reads h=11 m=50
